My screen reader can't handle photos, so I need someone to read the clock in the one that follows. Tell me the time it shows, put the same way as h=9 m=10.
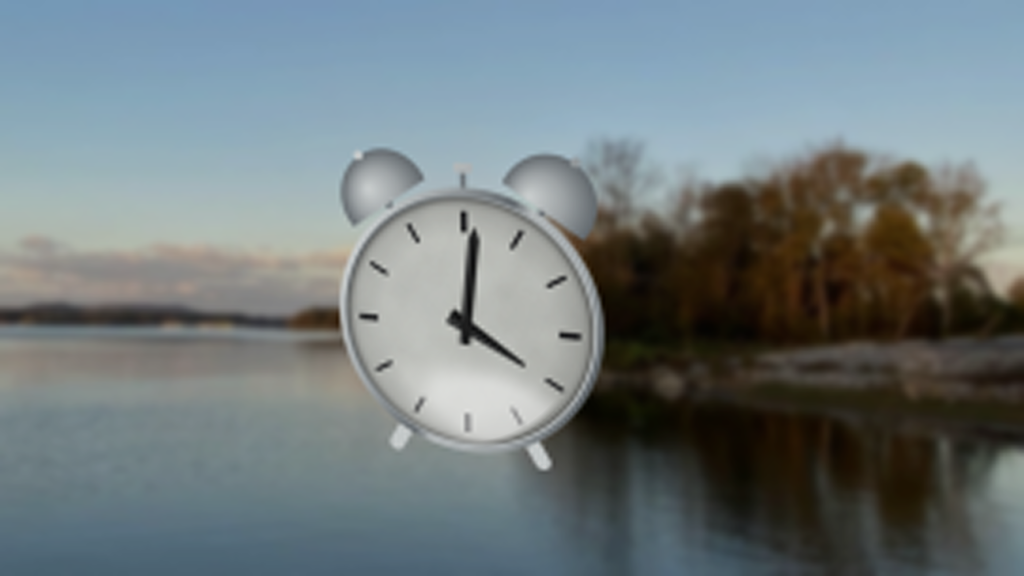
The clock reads h=4 m=1
